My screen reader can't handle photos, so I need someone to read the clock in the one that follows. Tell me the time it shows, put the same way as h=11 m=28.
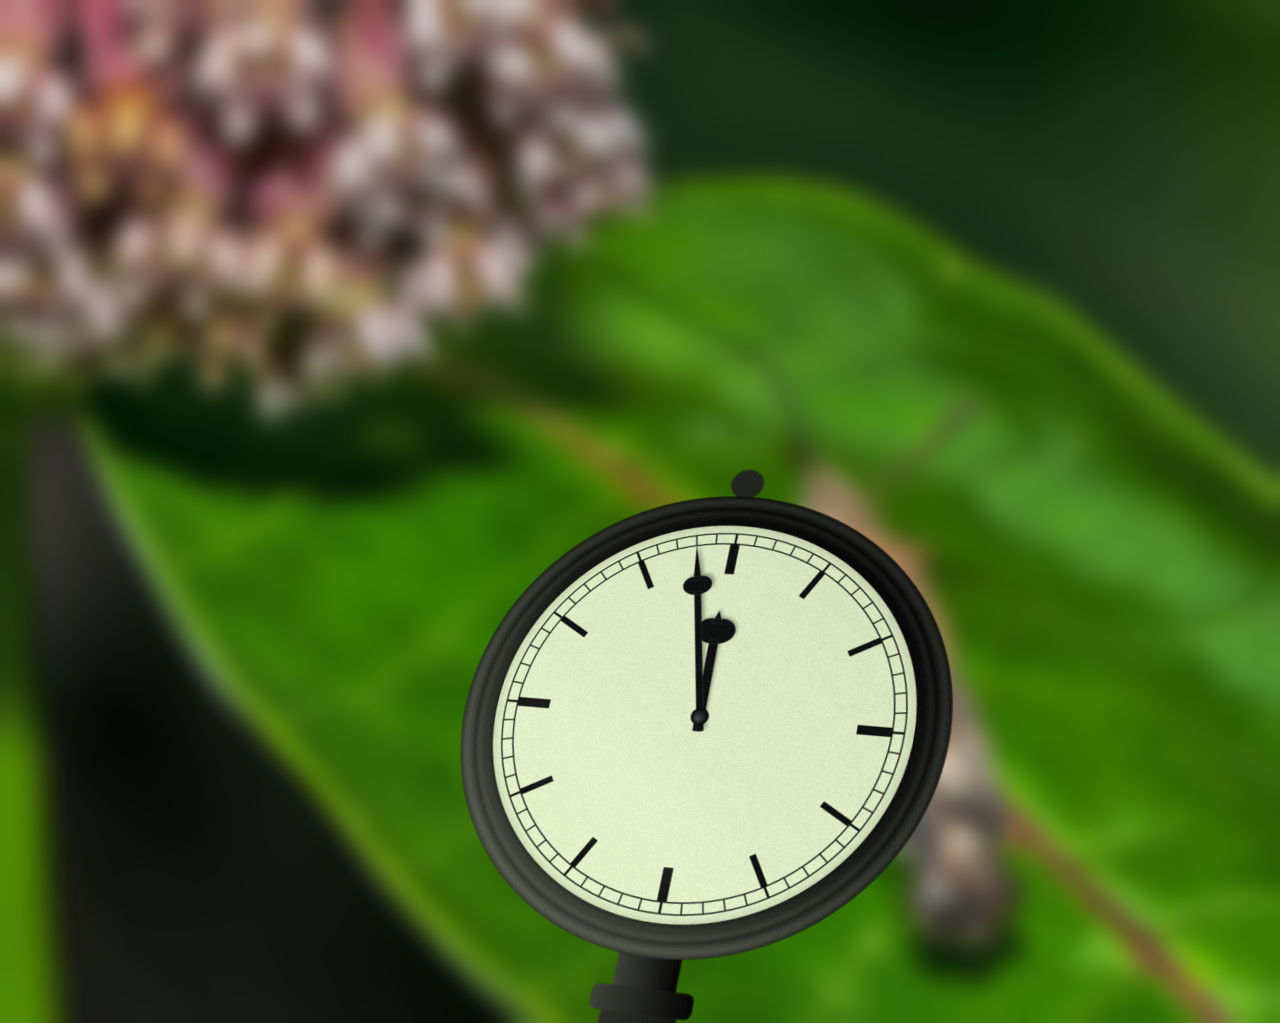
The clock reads h=11 m=58
